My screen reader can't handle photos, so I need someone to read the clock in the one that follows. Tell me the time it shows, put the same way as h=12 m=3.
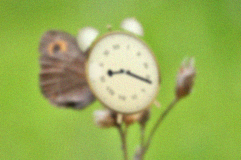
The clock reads h=9 m=21
